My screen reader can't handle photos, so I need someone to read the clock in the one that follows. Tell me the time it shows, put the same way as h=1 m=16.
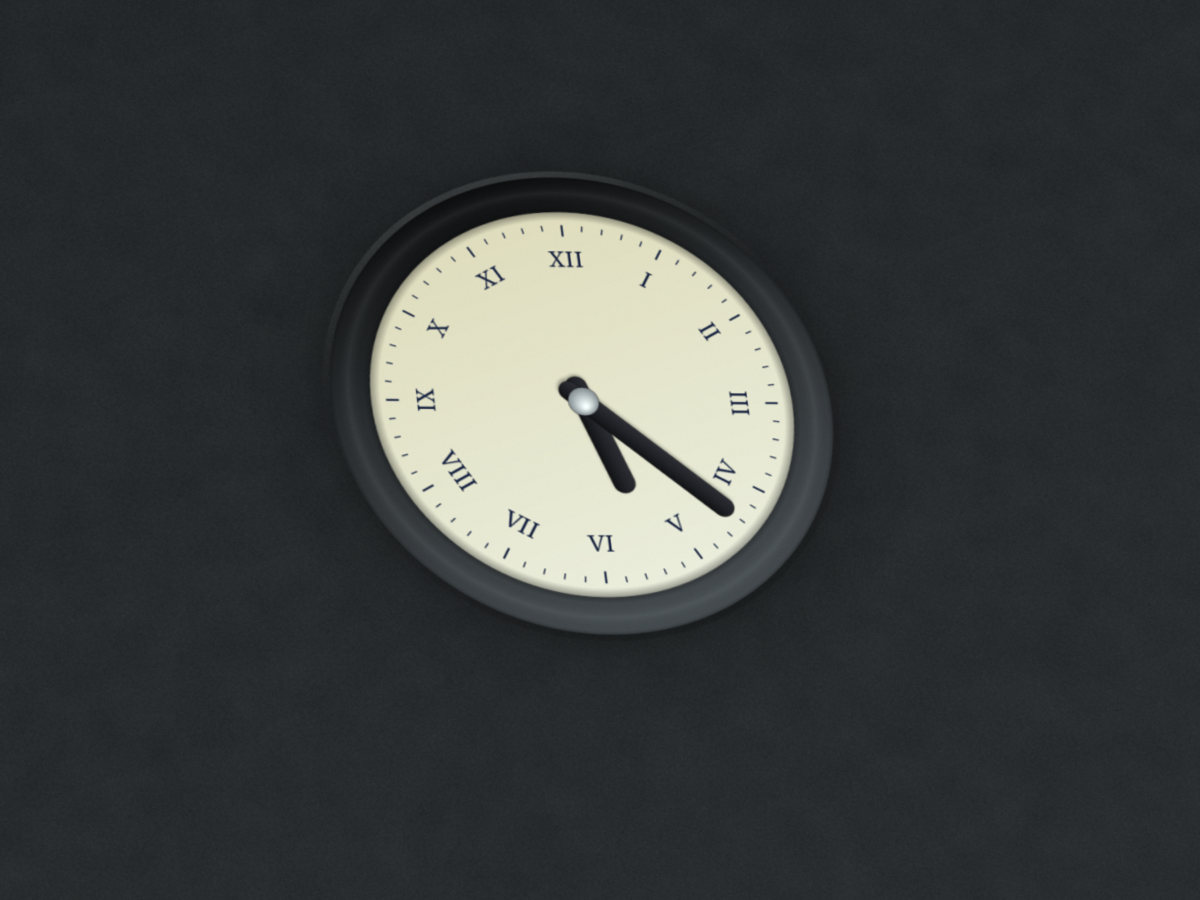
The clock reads h=5 m=22
